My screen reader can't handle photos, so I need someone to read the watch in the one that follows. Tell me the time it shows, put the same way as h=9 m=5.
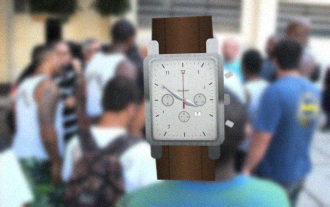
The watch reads h=3 m=51
